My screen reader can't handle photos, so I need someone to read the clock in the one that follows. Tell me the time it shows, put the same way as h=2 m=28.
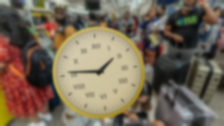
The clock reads h=1 m=46
